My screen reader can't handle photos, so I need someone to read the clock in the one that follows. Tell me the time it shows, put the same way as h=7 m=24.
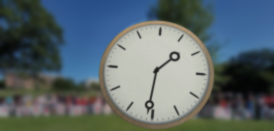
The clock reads h=1 m=31
